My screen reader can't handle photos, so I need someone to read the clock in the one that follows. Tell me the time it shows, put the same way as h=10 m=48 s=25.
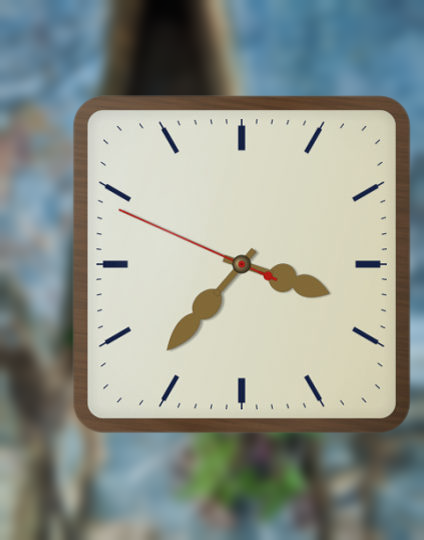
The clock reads h=3 m=36 s=49
